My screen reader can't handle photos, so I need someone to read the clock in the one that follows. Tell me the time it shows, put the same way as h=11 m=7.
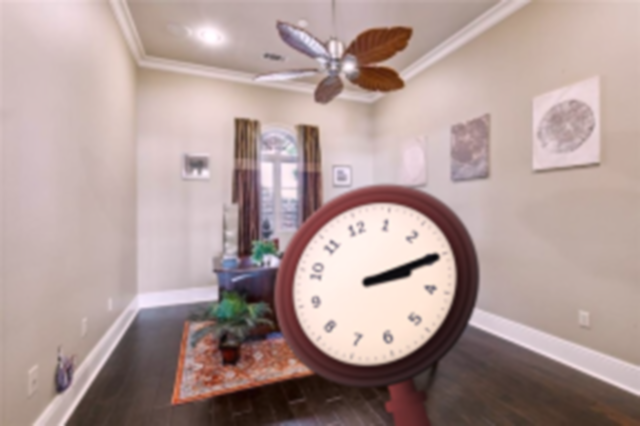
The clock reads h=3 m=15
